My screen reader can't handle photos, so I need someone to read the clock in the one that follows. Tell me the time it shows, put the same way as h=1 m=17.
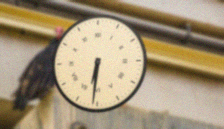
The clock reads h=6 m=31
